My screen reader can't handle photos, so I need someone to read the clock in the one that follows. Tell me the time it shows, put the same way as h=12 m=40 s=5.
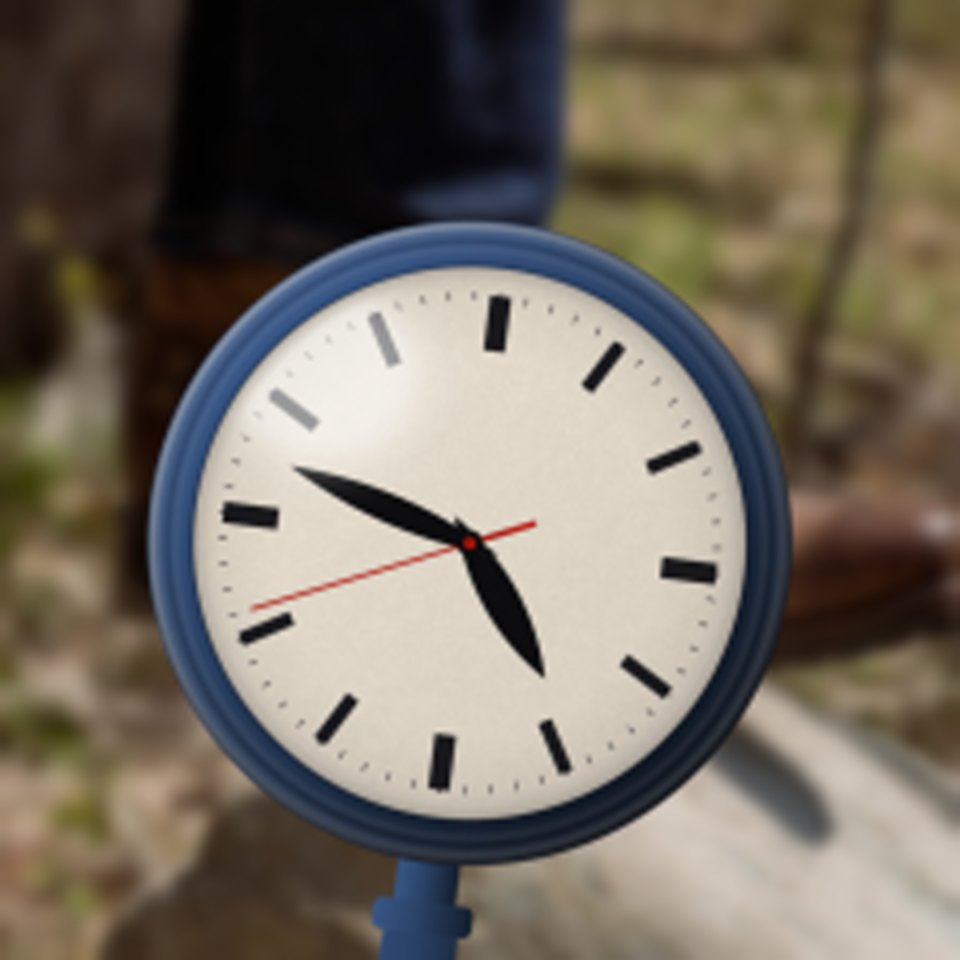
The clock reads h=4 m=47 s=41
